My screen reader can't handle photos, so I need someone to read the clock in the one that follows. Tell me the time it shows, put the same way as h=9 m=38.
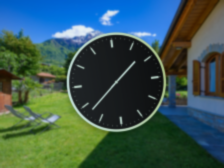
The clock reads h=1 m=38
